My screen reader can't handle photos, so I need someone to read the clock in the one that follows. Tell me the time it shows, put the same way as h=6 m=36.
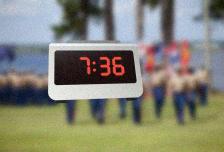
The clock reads h=7 m=36
